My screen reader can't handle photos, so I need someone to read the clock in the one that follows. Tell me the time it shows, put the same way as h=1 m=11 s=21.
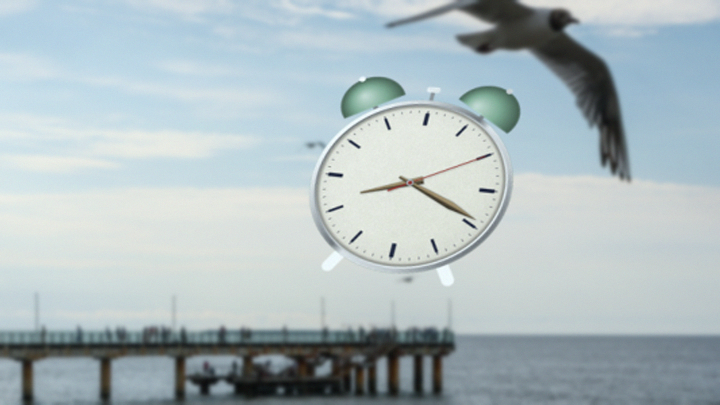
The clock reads h=8 m=19 s=10
